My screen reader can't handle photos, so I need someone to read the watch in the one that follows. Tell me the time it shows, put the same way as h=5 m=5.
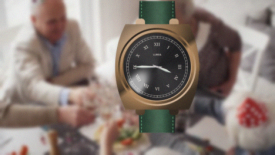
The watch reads h=3 m=45
